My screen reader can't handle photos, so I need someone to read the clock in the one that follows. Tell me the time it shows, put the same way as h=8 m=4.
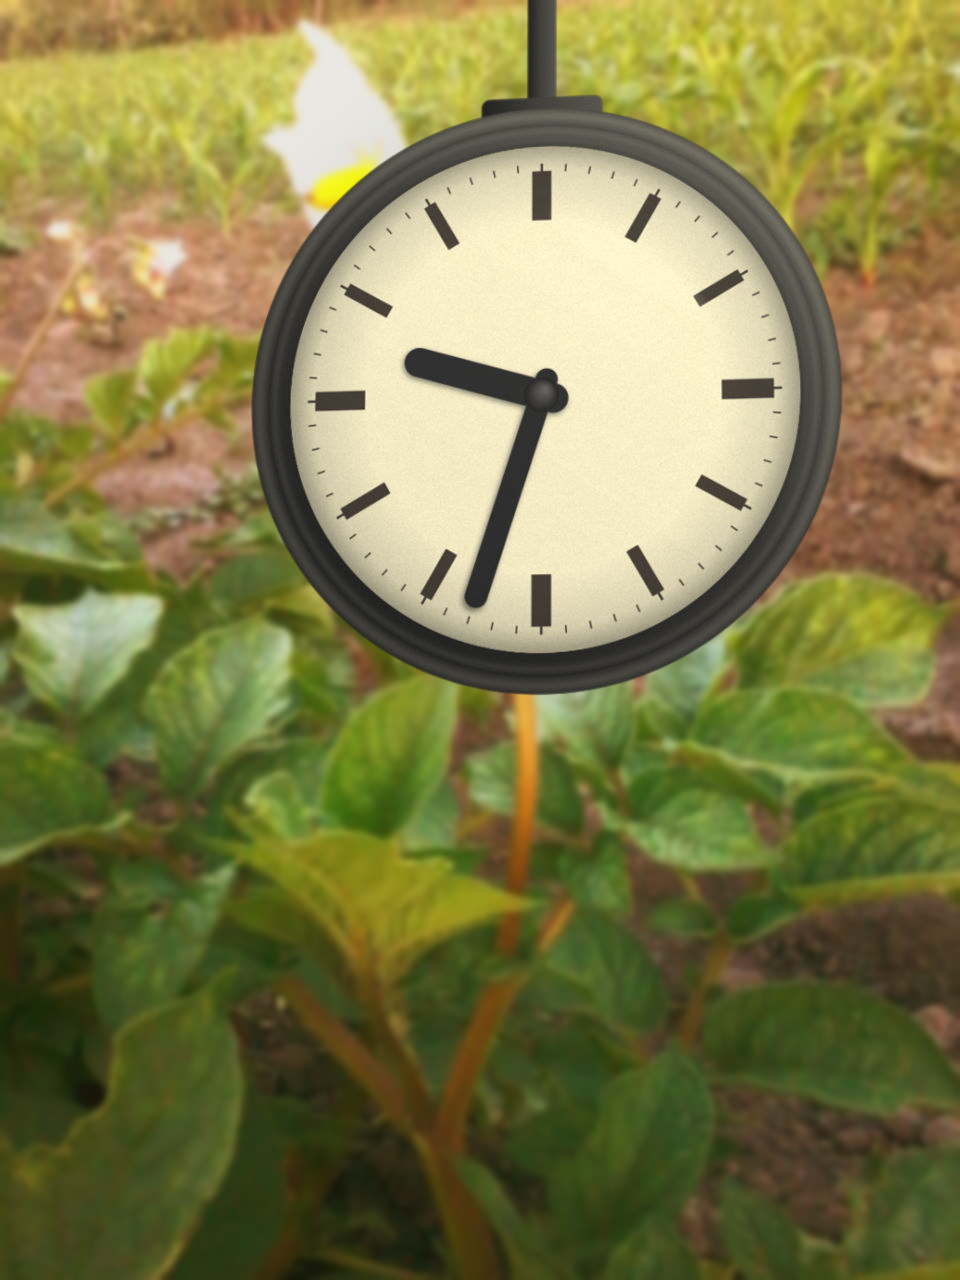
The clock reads h=9 m=33
